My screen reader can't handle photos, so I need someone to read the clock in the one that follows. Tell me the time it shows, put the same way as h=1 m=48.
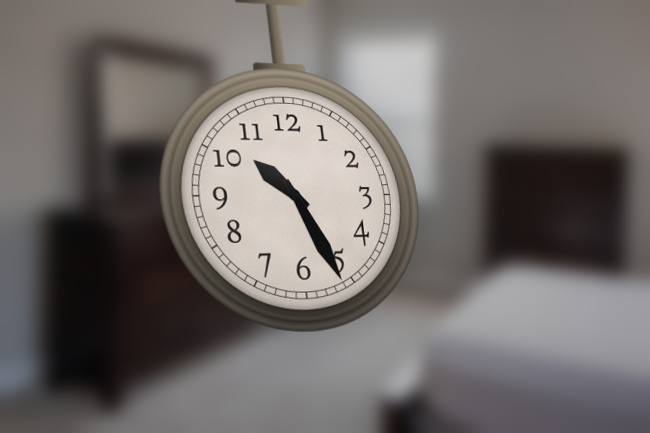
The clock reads h=10 m=26
